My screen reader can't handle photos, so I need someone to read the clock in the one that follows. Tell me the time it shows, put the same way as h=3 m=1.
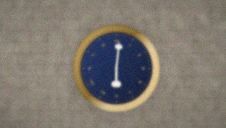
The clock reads h=6 m=1
